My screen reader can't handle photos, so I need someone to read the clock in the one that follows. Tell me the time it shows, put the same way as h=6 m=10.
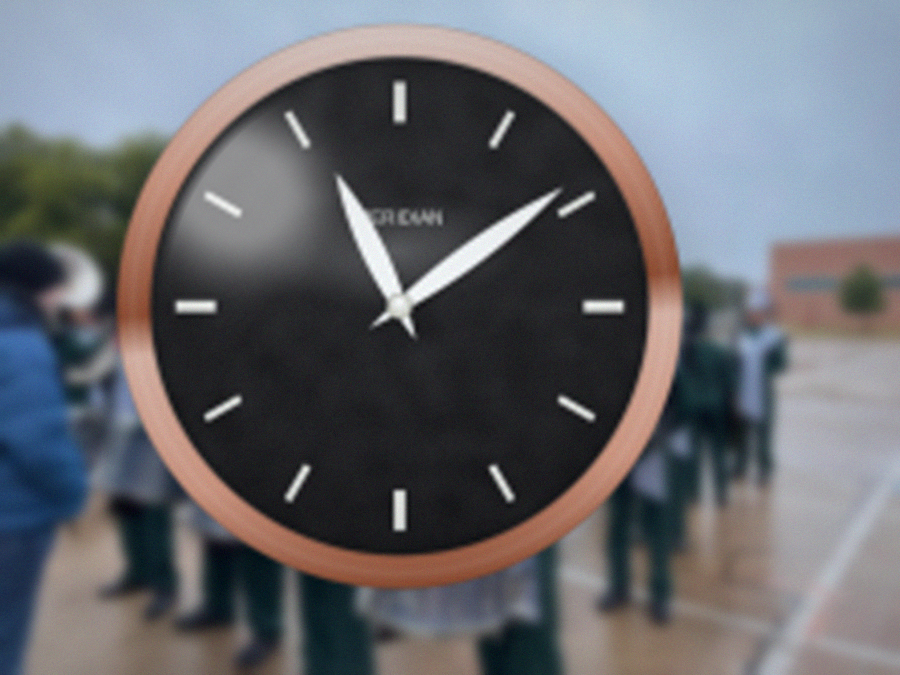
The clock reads h=11 m=9
